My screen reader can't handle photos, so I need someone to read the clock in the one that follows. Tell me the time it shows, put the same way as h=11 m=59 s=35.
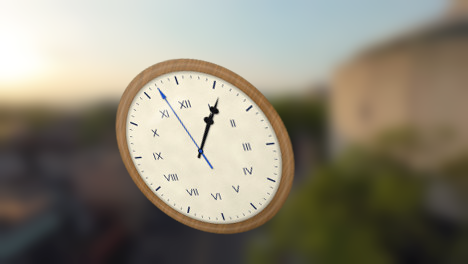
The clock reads h=1 m=5 s=57
